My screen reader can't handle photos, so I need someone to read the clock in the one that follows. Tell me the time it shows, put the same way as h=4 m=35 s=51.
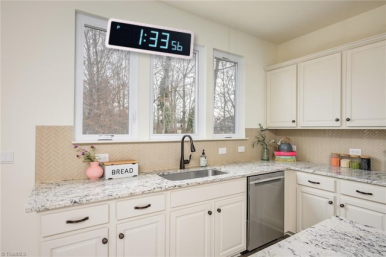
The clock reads h=1 m=33 s=56
